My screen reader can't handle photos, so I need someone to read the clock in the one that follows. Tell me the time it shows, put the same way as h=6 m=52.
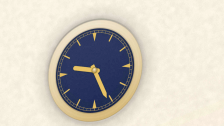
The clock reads h=9 m=26
